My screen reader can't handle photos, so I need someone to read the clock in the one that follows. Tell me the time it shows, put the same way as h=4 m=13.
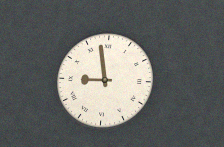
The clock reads h=8 m=58
